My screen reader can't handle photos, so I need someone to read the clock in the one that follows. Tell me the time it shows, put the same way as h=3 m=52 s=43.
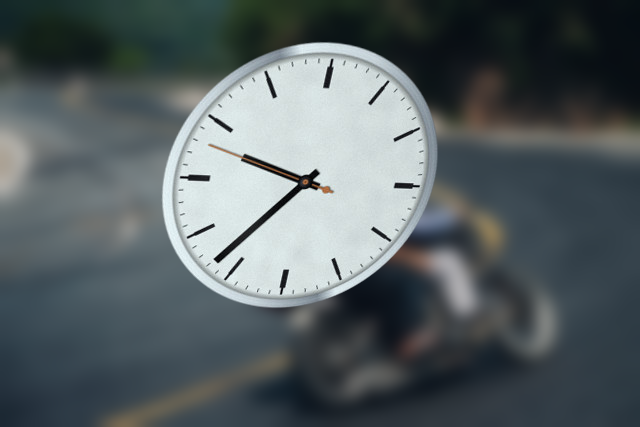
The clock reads h=9 m=36 s=48
